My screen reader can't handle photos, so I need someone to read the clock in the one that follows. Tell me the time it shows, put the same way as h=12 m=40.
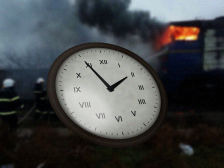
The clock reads h=1 m=55
